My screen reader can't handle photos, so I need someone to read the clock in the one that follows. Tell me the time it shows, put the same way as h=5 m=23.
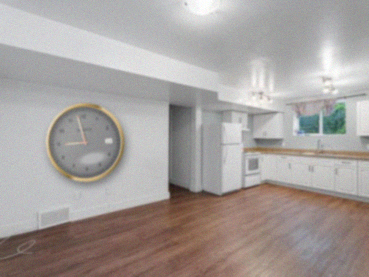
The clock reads h=8 m=58
